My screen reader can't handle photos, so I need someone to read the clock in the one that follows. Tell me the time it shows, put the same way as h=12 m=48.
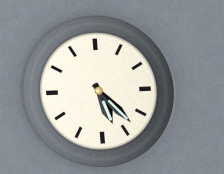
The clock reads h=5 m=23
